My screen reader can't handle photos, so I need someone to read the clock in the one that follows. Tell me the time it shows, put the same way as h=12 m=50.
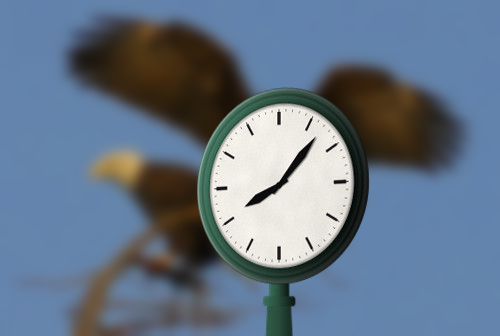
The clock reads h=8 m=7
